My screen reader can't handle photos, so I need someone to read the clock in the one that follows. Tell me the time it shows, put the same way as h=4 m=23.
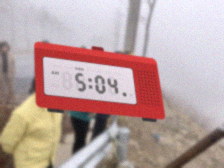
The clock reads h=5 m=4
